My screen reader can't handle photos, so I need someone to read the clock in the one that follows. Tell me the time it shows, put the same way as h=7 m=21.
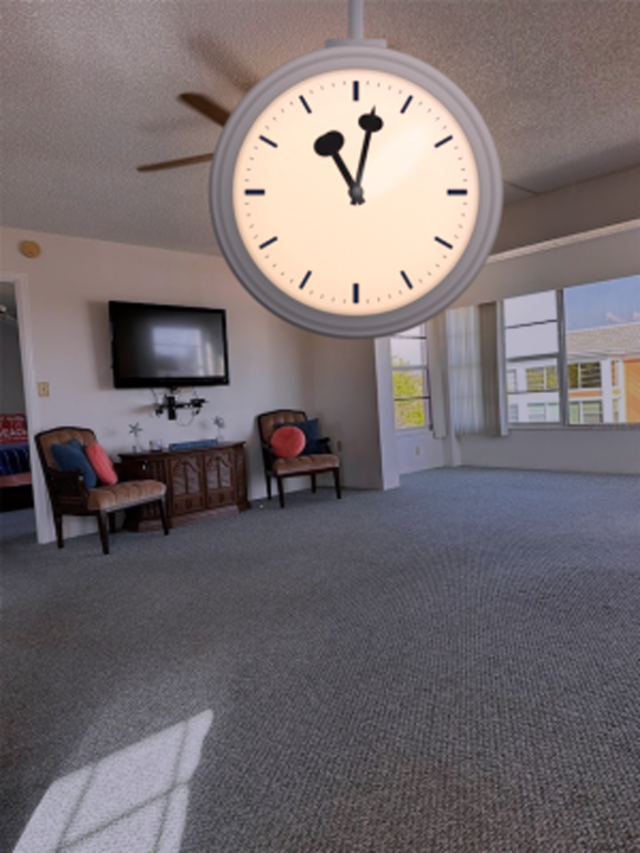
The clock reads h=11 m=2
